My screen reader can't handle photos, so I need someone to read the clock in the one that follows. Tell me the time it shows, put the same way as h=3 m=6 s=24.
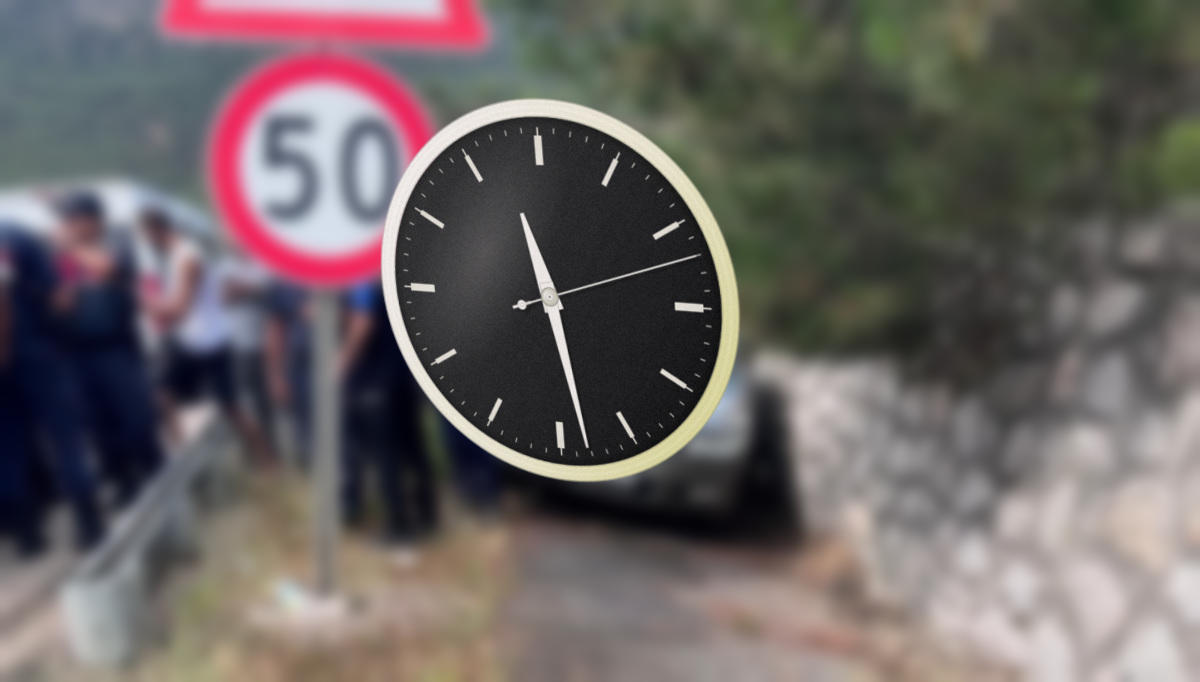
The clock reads h=11 m=28 s=12
